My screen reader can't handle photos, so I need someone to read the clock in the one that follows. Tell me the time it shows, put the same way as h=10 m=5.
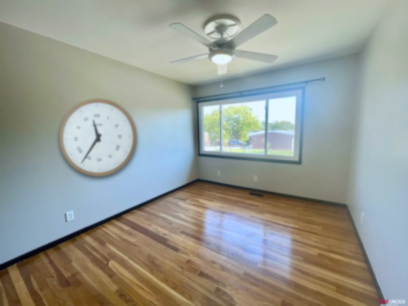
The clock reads h=11 m=36
